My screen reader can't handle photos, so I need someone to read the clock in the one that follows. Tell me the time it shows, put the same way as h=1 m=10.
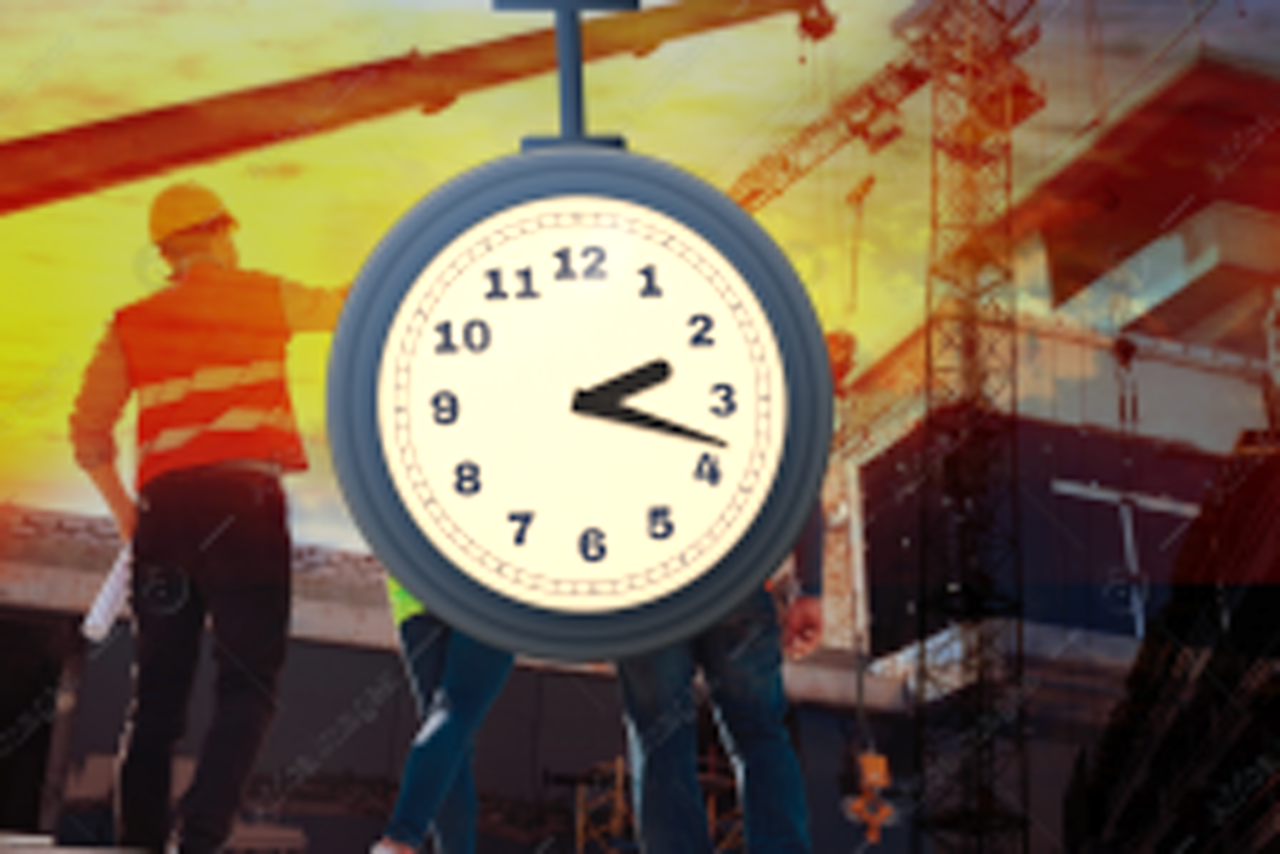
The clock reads h=2 m=18
